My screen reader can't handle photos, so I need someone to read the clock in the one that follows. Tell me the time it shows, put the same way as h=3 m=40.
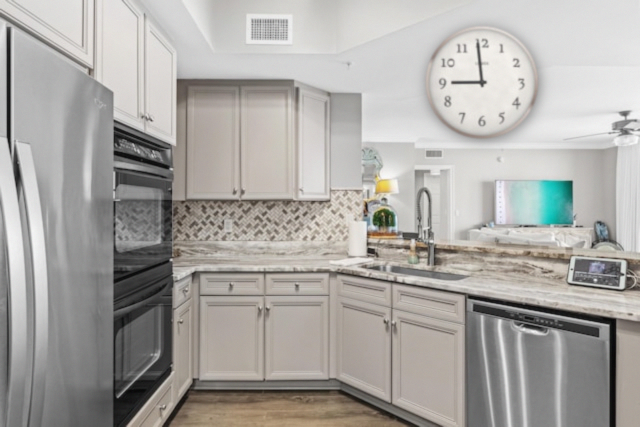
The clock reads h=8 m=59
